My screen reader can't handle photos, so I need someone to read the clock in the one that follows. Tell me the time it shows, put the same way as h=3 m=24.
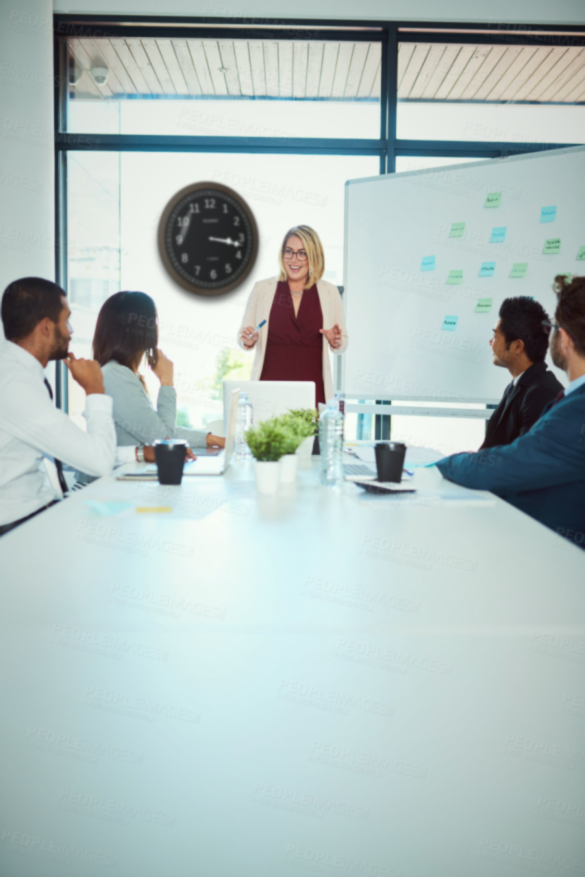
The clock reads h=3 m=17
